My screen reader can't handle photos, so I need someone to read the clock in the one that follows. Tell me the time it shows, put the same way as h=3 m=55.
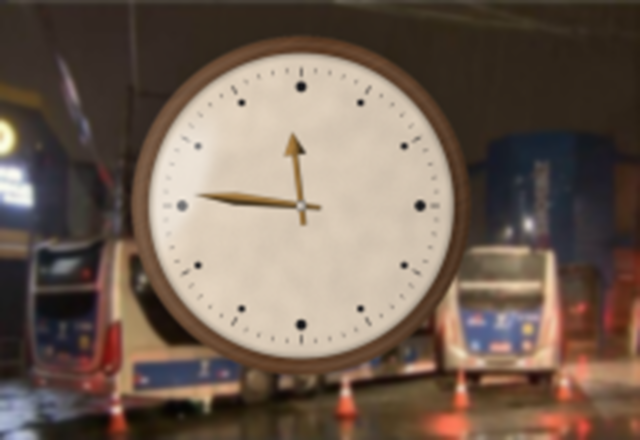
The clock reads h=11 m=46
